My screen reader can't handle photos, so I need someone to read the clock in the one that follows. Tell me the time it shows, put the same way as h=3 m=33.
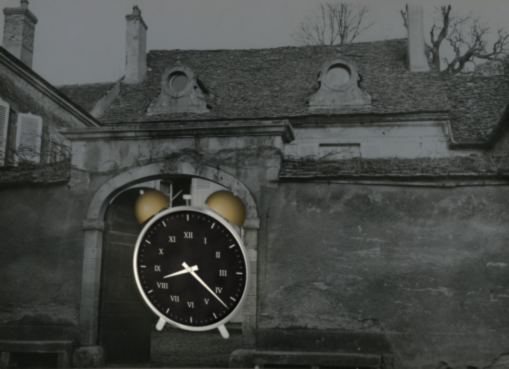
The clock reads h=8 m=22
